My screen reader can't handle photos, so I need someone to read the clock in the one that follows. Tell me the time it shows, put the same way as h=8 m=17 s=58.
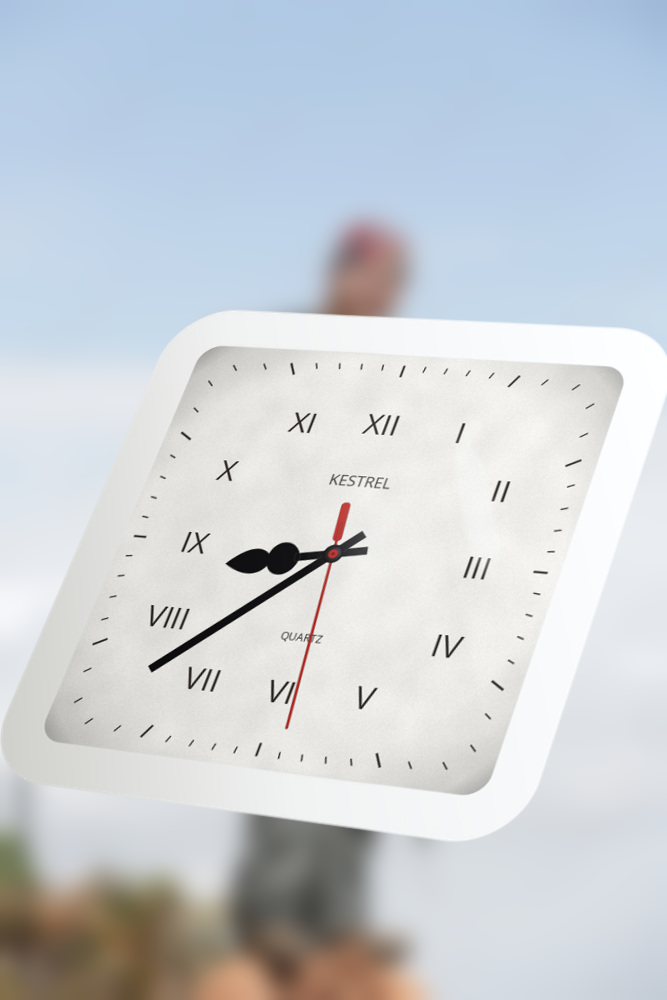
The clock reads h=8 m=37 s=29
